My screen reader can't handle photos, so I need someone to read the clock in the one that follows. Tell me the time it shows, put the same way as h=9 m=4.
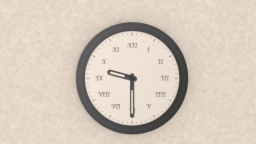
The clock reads h=9 m=30
